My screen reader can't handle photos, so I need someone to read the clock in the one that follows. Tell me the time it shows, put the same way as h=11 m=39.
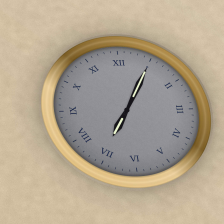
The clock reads h=7 m=5
